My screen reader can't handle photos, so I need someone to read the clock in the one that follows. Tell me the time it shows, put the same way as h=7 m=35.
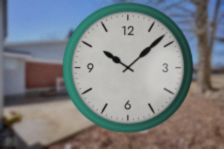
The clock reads h=10 m=8
